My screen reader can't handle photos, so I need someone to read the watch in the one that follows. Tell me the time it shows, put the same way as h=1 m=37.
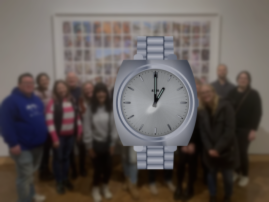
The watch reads h=1 m=0
